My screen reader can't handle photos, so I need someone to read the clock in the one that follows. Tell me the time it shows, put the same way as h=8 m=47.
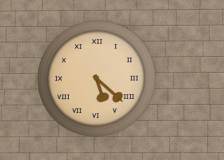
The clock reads h=5 m=22
